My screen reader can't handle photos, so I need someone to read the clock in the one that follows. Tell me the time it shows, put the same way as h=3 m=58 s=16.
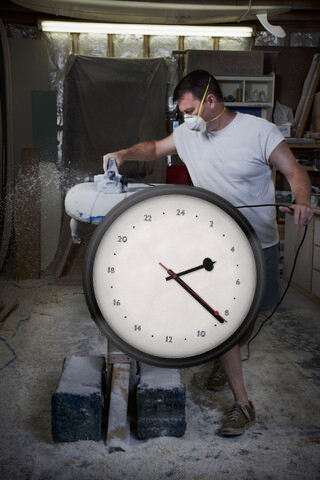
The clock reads h=4 m=21 s=21
